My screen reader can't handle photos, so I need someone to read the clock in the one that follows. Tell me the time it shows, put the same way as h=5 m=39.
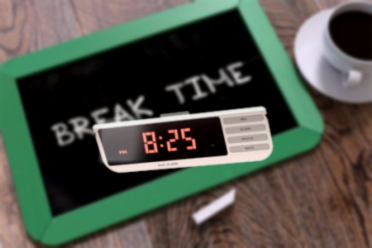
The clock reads h=8 m=25
